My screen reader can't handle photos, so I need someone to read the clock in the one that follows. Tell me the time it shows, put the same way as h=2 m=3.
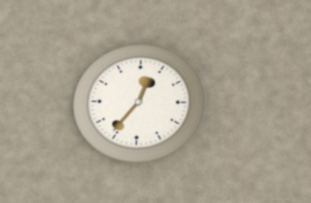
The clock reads h=12 m=36
